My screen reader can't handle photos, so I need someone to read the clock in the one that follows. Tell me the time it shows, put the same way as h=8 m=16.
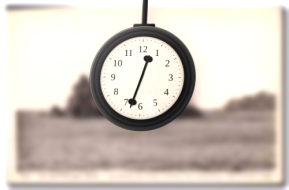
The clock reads h=12 m=33
